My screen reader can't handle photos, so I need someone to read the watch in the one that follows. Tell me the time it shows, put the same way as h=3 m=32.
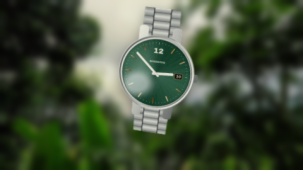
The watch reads h=2 m=52
